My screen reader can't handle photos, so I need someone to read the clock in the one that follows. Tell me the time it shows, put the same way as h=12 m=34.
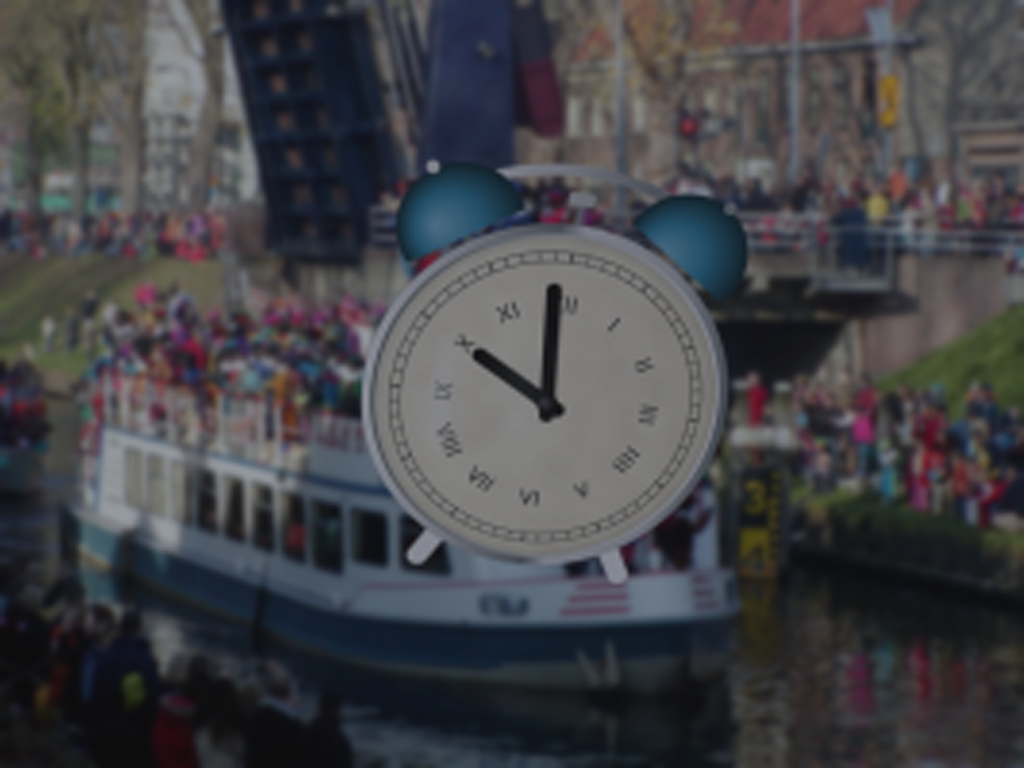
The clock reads h=9 m=59
